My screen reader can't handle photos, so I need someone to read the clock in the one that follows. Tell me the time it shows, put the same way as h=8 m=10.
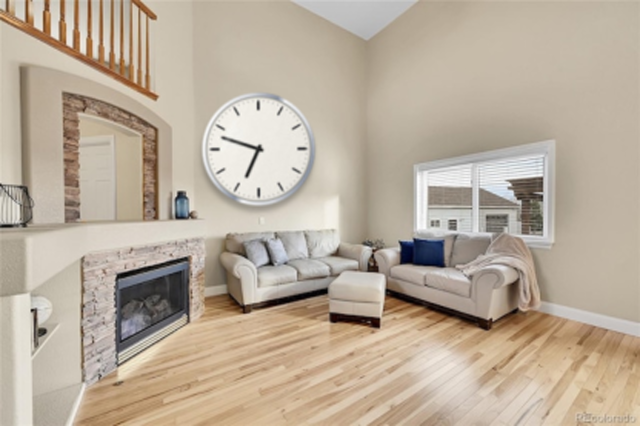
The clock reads h=6 m=48
